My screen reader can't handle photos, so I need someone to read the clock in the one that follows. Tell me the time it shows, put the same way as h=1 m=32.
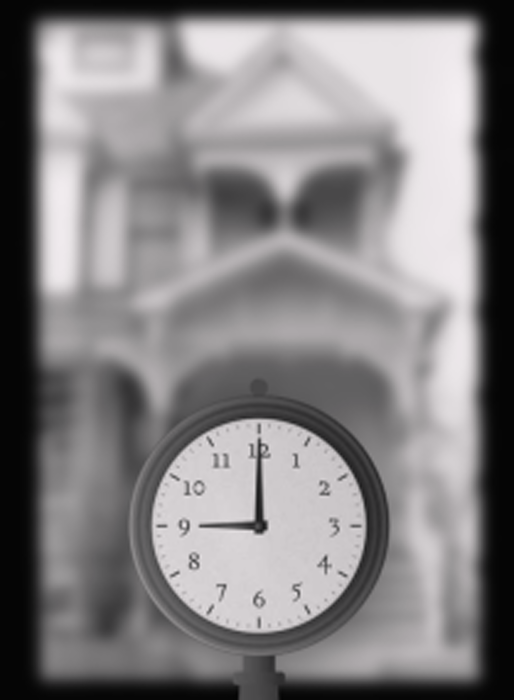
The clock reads h=9 m=0
